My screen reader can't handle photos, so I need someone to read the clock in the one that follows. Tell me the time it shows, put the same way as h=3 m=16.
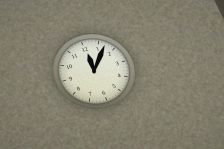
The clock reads h=12 m=7
